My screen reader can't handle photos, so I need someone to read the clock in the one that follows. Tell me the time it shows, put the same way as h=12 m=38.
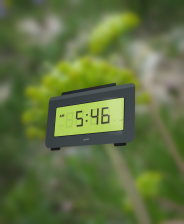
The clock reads h=5 m=46
